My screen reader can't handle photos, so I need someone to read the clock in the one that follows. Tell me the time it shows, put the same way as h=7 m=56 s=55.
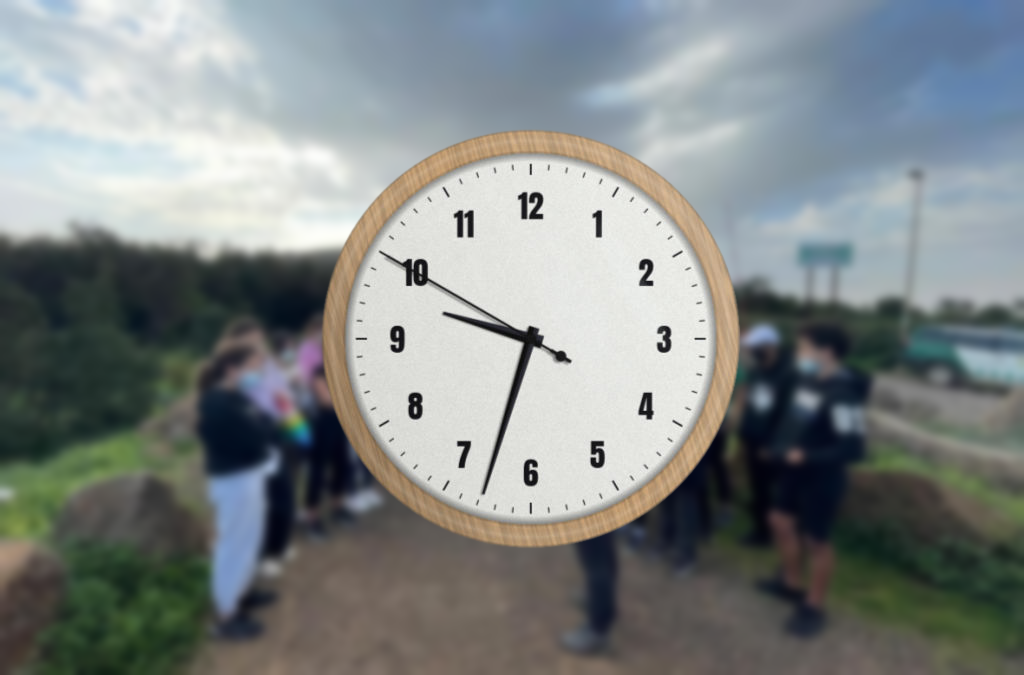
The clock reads h=9 m=32 s=50
